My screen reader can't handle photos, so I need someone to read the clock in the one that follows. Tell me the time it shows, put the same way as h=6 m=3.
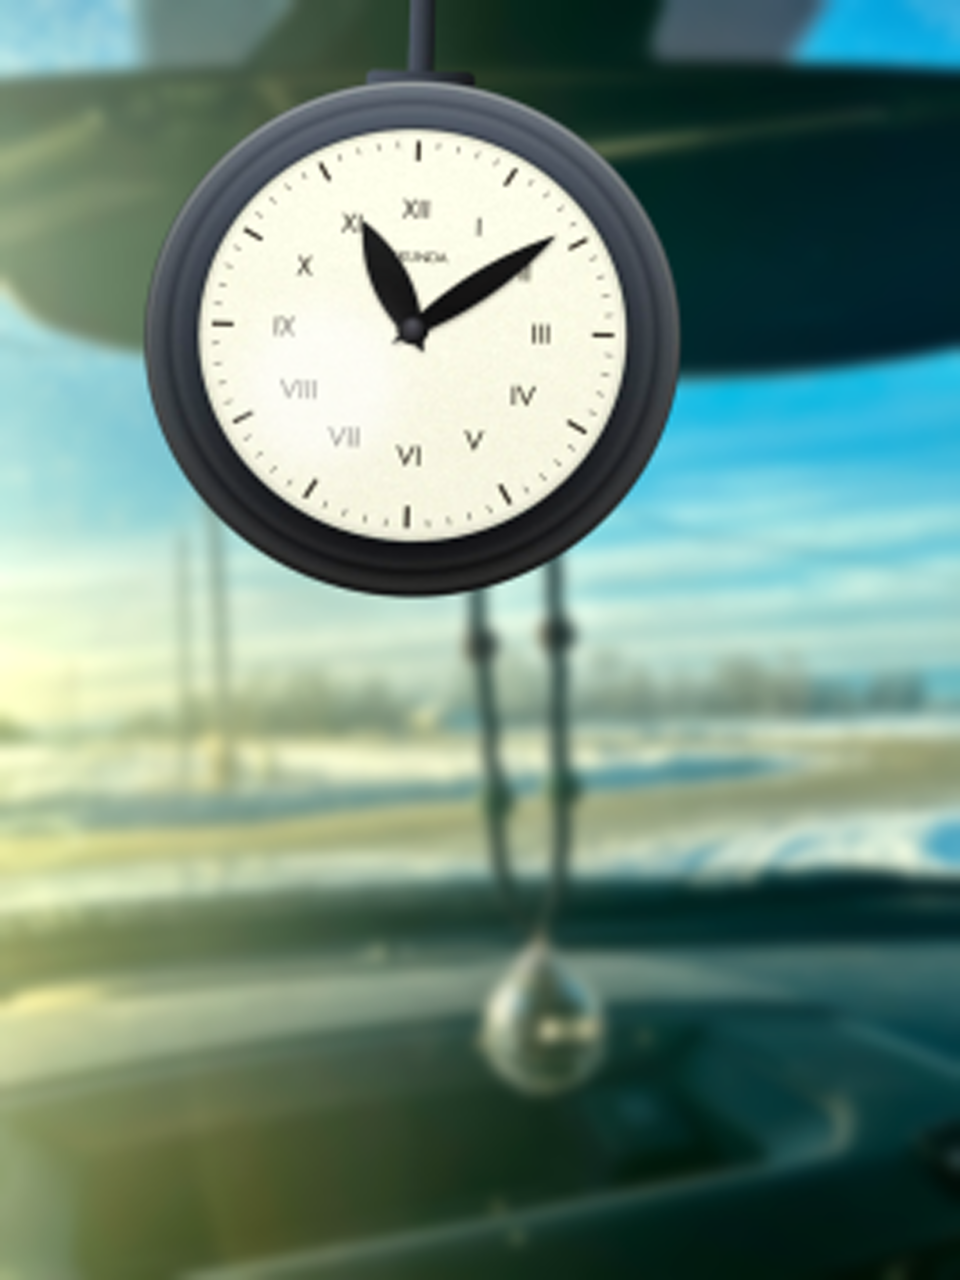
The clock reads h=11 m=9
